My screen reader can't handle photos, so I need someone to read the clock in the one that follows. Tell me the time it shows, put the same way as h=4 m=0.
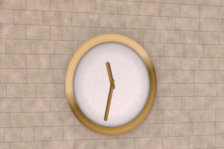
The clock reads h=11 m=32
